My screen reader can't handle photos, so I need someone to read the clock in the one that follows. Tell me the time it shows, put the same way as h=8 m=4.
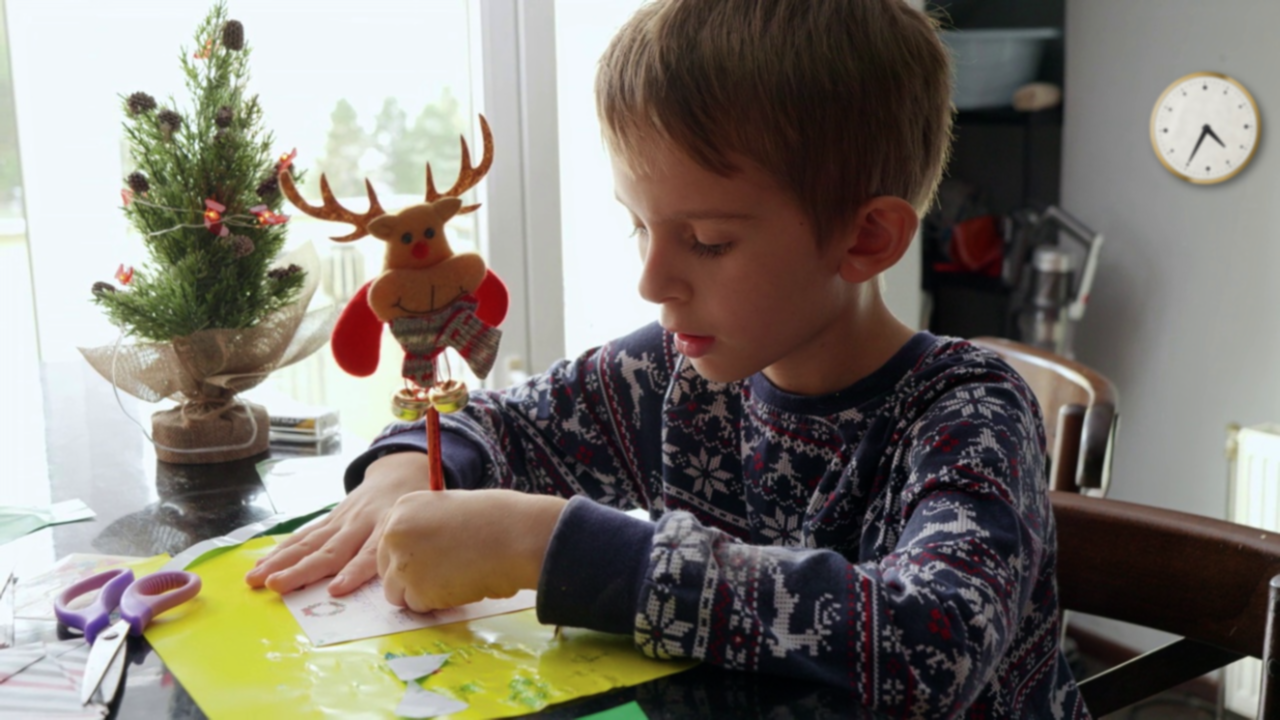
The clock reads h=4 m=35
